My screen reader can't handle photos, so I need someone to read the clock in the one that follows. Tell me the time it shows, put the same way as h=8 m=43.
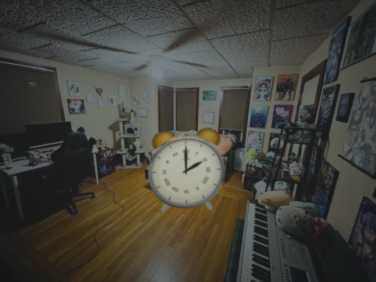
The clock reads h=2 m=0
